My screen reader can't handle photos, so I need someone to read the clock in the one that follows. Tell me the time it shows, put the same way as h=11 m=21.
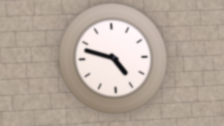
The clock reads h=4 m=48
